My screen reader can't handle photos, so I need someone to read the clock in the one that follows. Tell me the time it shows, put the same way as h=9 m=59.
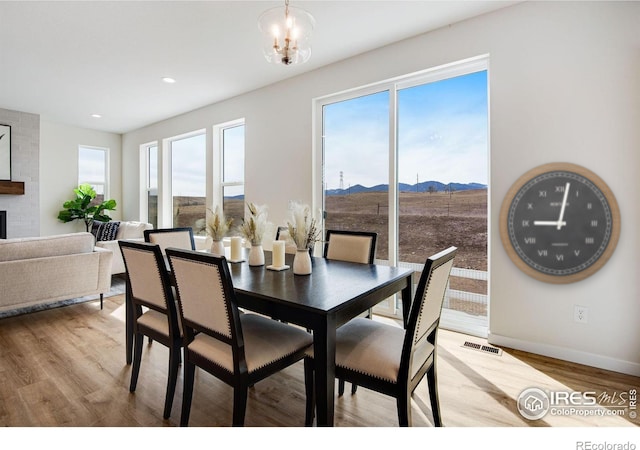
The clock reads h=9 m=2
